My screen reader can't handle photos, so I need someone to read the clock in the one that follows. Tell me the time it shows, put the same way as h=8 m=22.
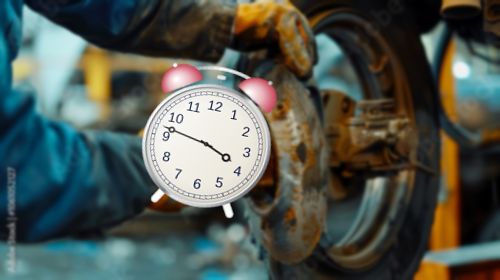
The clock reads h=3 m=47
